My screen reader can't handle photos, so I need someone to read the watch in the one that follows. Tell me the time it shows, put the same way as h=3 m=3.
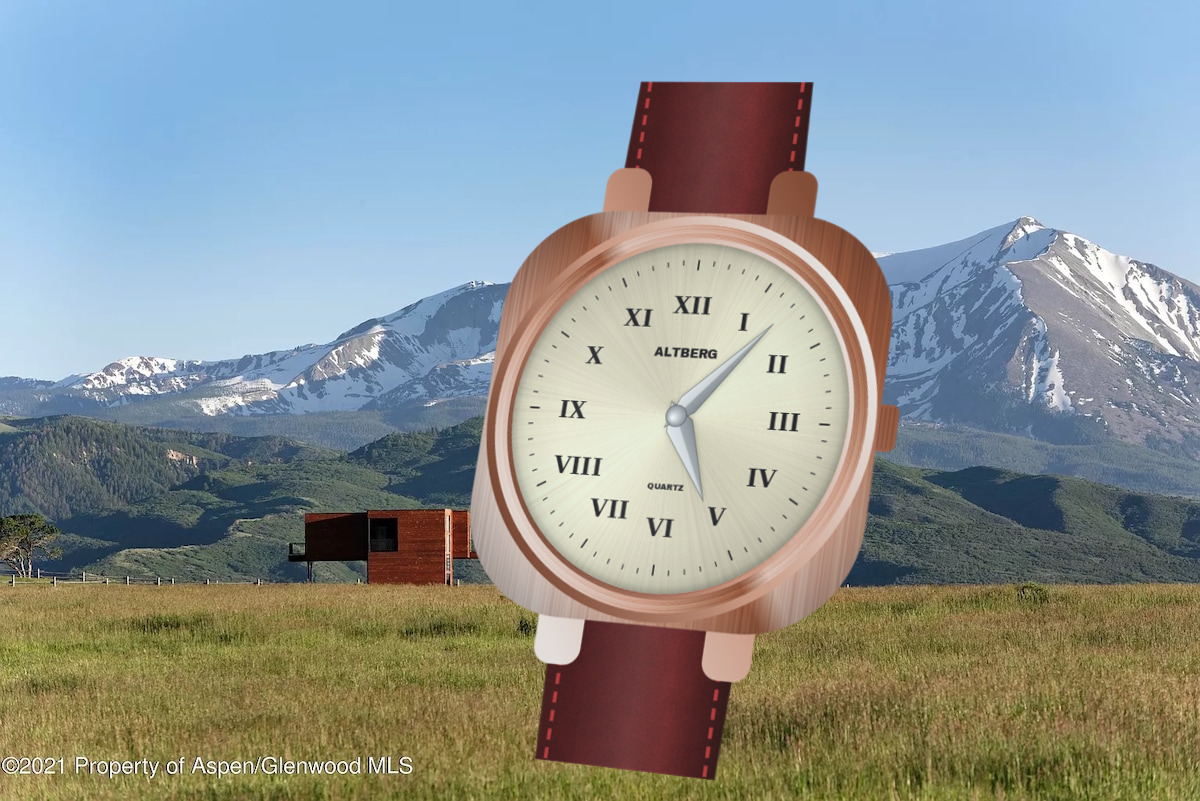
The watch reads h=5 m=7
